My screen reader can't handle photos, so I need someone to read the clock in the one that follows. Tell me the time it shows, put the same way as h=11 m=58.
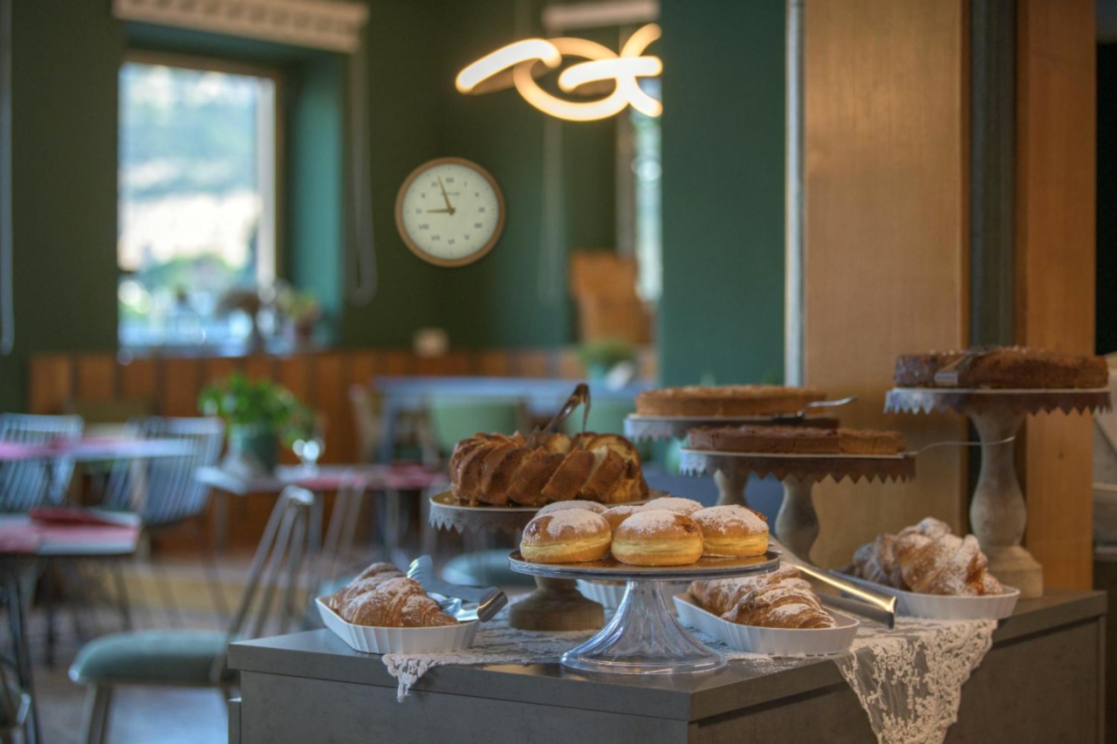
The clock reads h=8 m=57
